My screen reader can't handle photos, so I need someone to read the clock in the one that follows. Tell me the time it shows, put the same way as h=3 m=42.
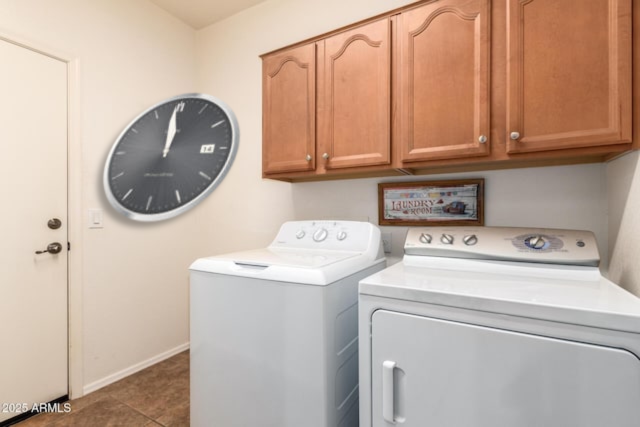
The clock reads h=11 m=59
